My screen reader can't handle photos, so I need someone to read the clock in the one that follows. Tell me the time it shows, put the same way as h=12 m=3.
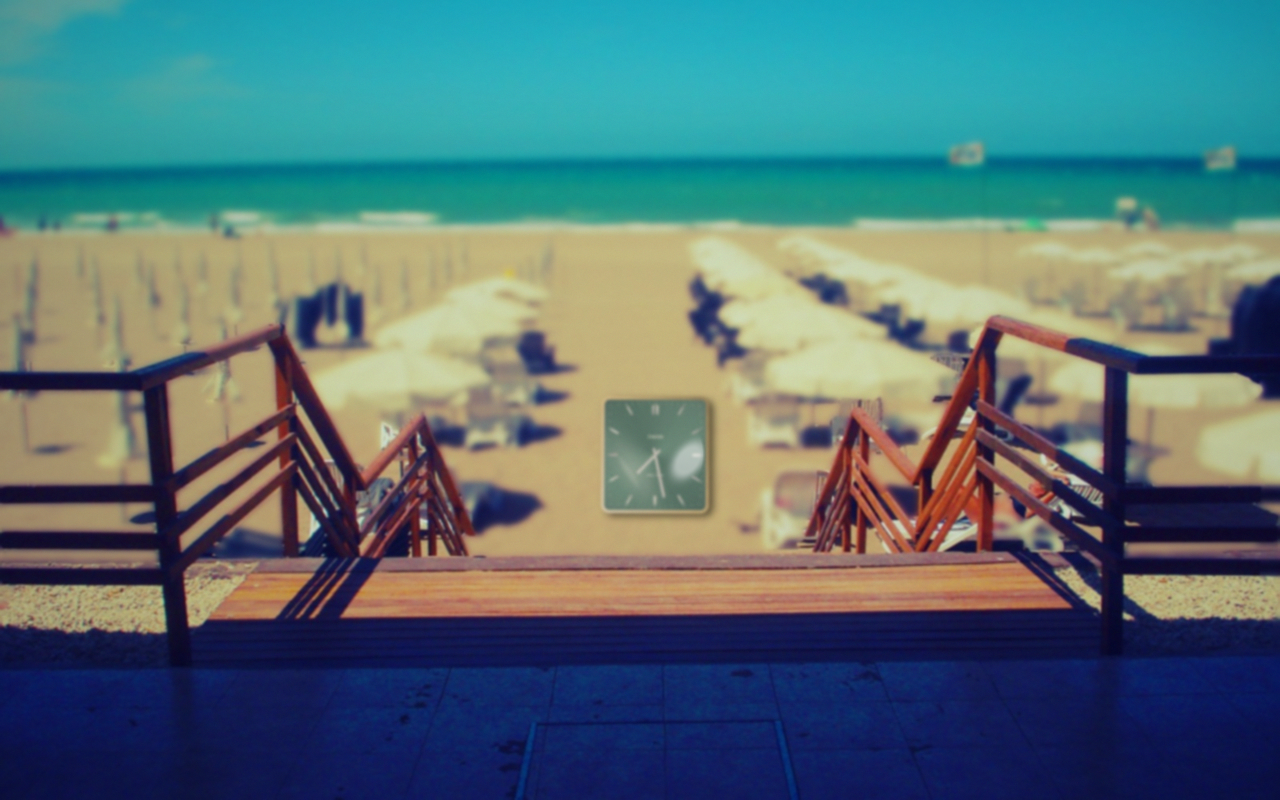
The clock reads h=7 m=28
